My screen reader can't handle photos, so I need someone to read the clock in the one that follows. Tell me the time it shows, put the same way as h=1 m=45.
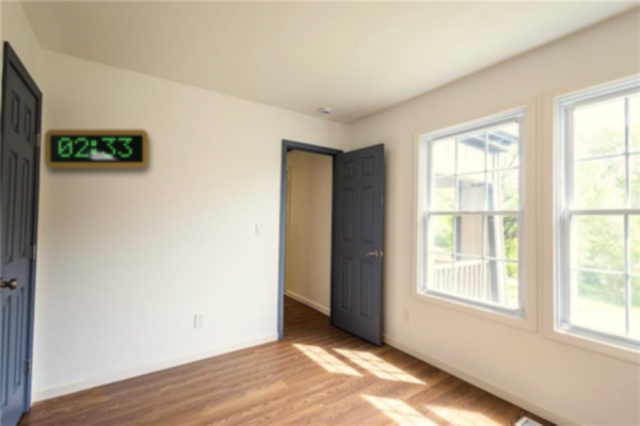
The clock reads h=2 m=33
